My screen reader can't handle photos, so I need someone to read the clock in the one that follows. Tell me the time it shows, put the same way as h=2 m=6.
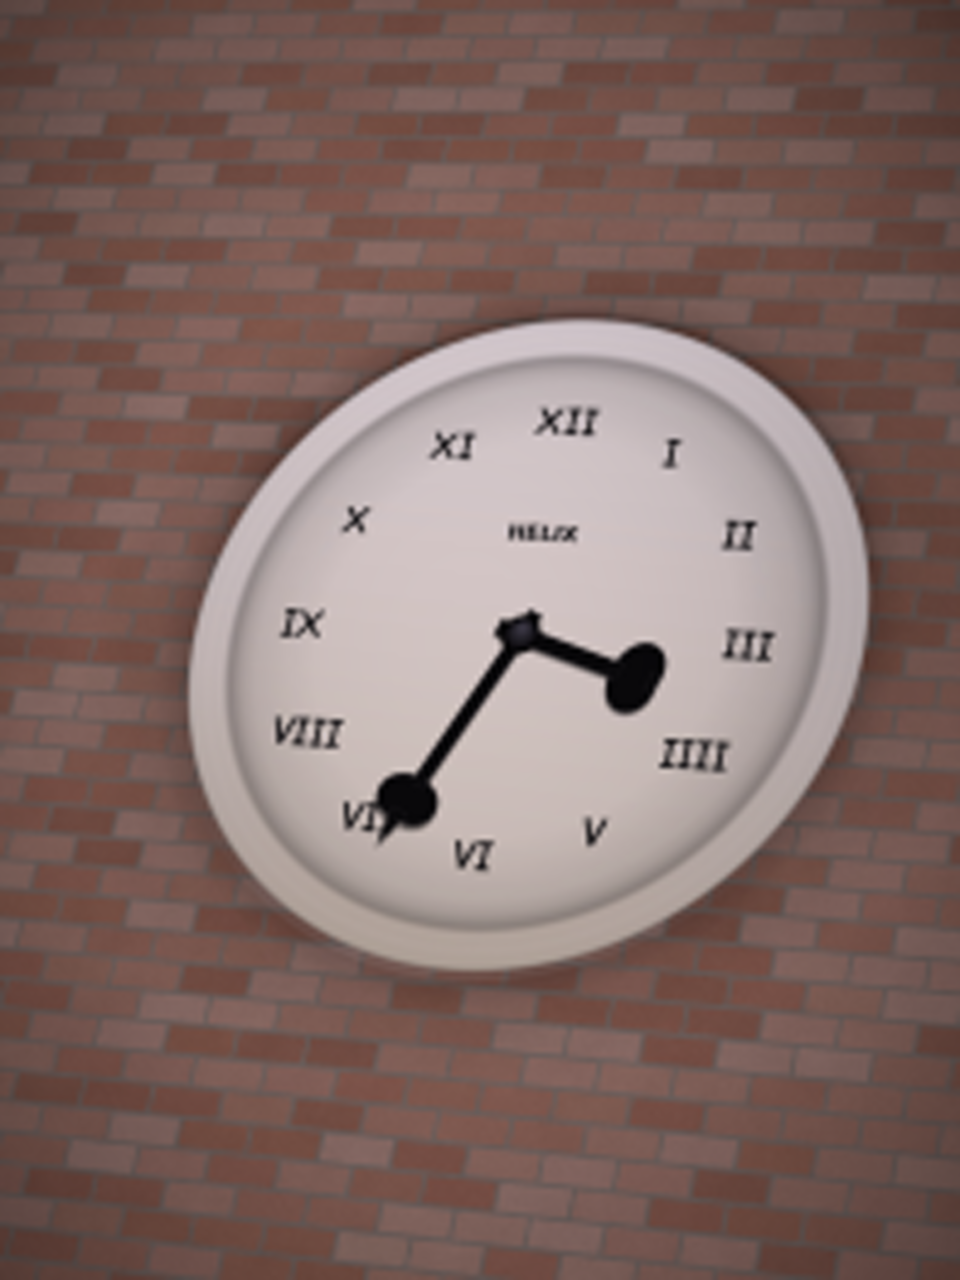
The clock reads h=3 m=34
